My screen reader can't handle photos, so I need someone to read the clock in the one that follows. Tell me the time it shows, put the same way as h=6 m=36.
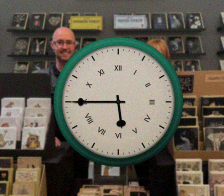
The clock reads h=5 m=45
